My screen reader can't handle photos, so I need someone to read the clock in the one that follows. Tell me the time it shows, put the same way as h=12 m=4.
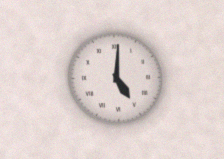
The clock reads h=5 m=1
